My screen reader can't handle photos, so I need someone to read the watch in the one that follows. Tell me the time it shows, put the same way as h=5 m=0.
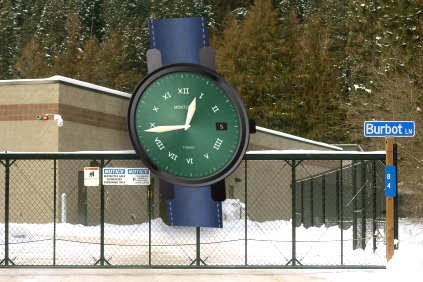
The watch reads h=12 m=44
